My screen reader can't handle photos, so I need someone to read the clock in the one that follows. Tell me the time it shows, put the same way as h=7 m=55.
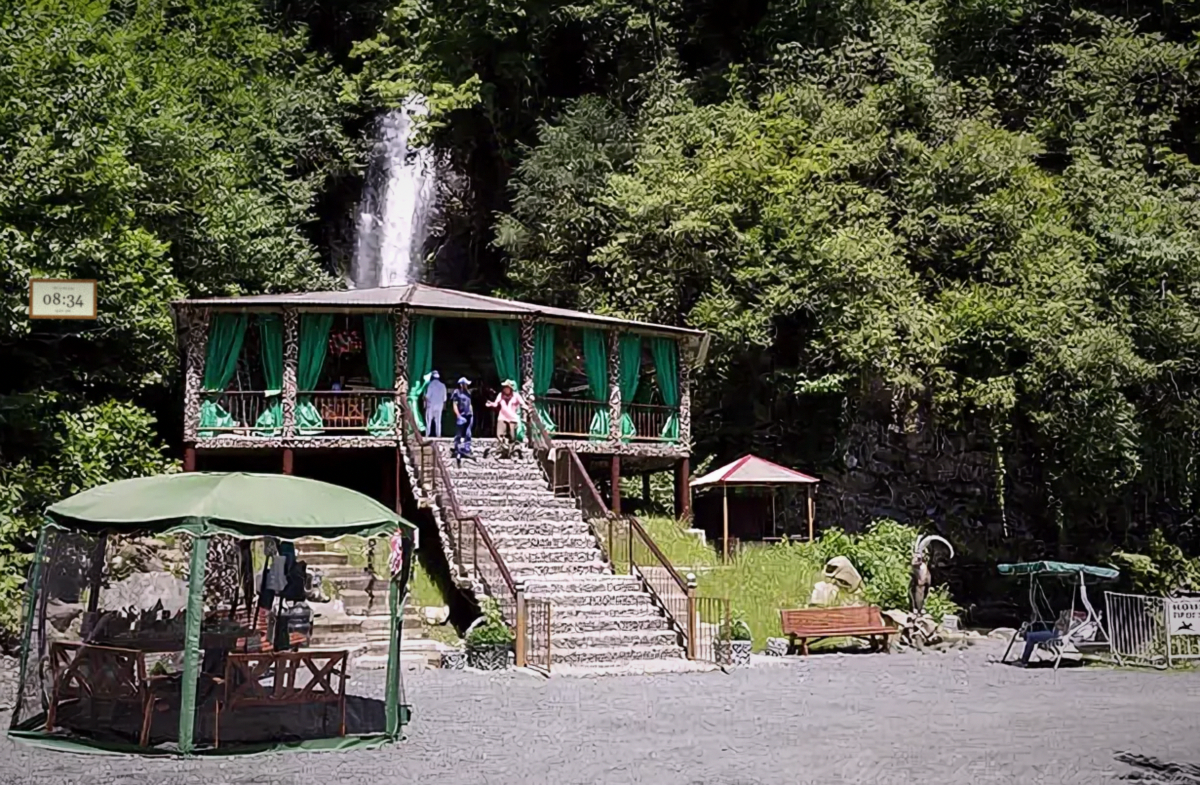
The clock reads h=8 m=34
